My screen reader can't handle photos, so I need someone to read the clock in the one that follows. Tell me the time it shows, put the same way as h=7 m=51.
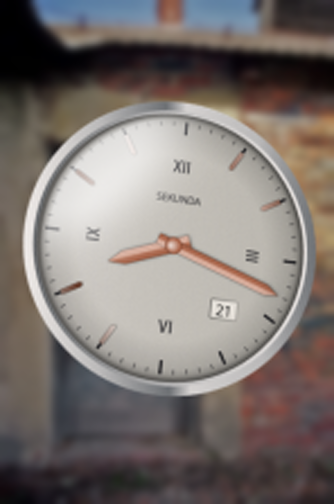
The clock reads h=8 m=18
